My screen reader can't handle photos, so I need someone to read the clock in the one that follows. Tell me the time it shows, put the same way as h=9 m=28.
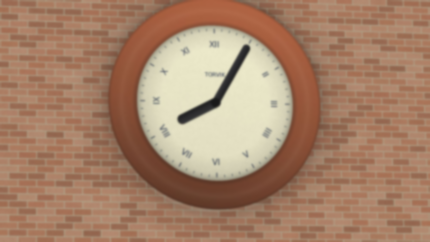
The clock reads h=8 m=5
